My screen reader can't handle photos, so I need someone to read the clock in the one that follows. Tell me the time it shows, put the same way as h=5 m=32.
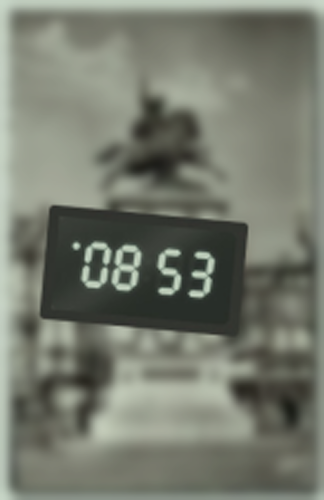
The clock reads h=8 m=53
